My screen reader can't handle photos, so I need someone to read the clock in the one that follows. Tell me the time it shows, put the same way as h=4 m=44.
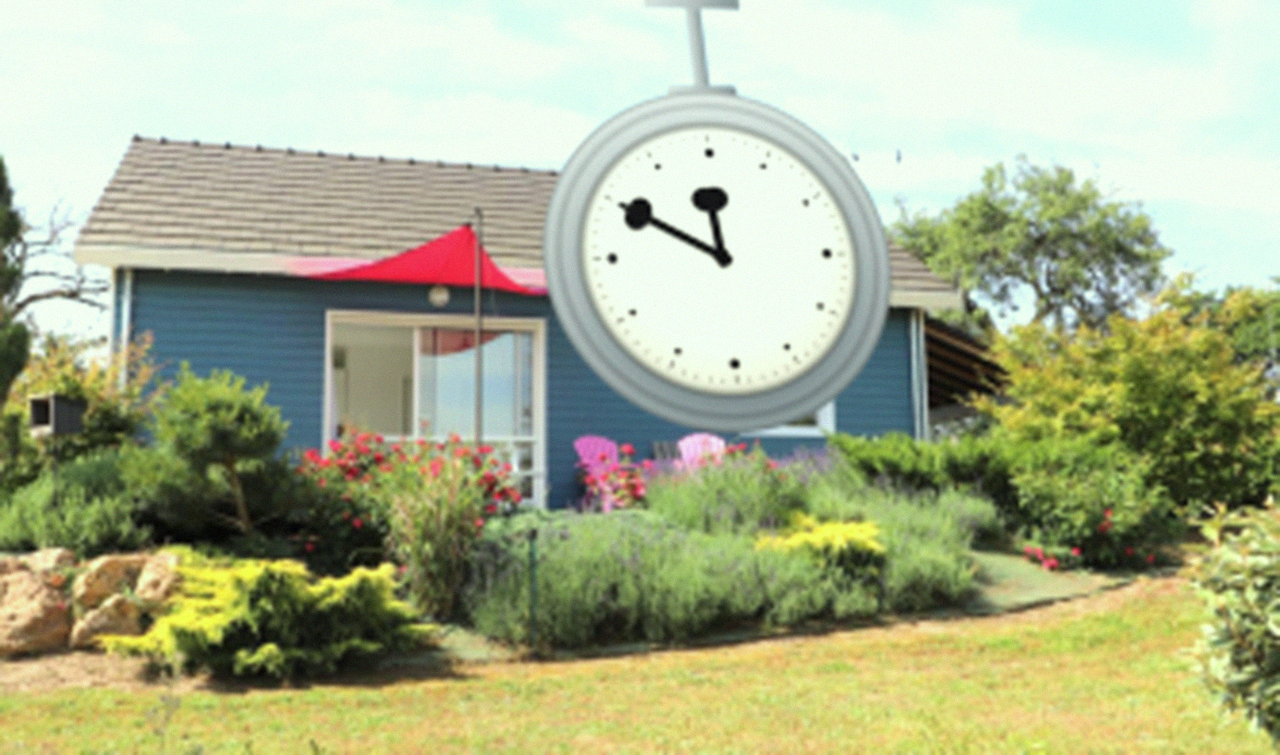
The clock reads h=11 m=50
